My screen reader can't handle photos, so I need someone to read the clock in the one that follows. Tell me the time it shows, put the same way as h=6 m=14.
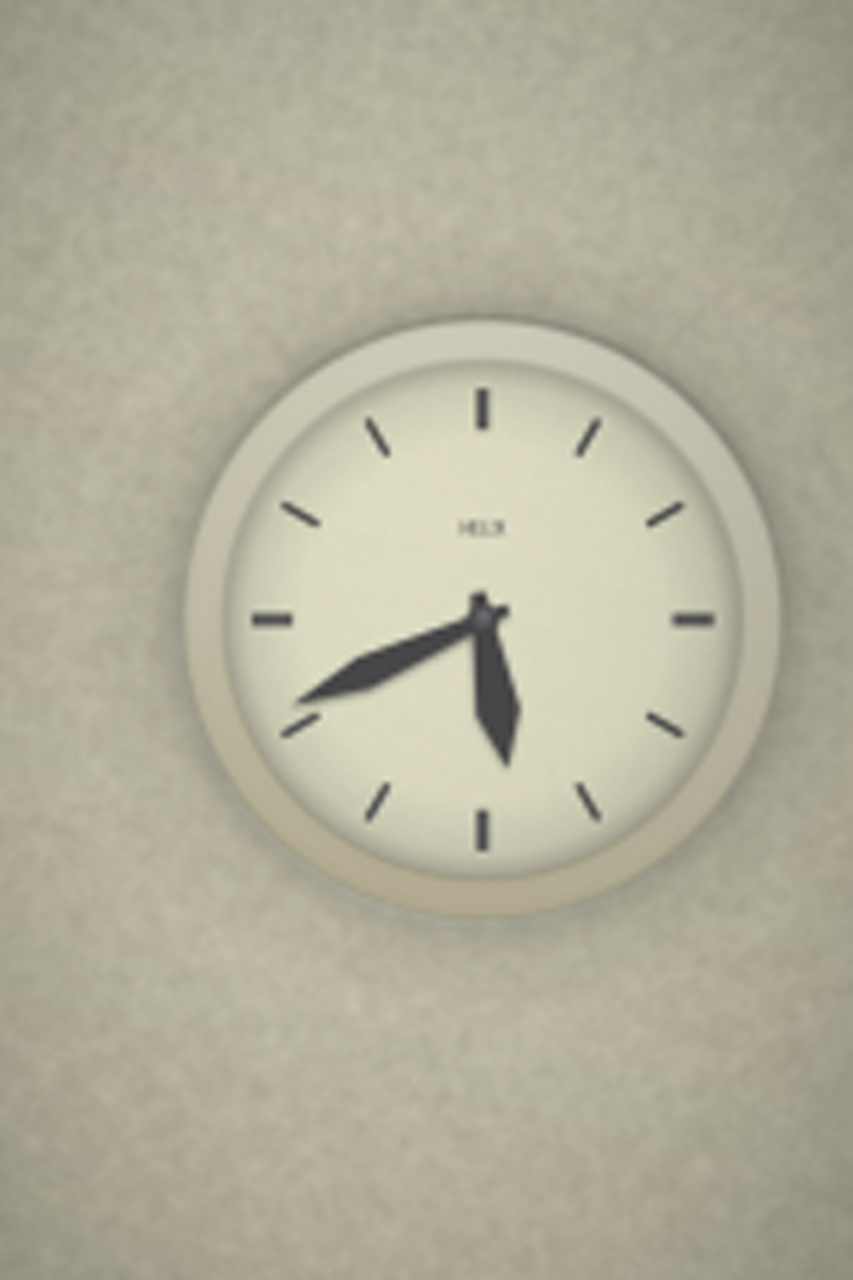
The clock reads h=5 m=41
